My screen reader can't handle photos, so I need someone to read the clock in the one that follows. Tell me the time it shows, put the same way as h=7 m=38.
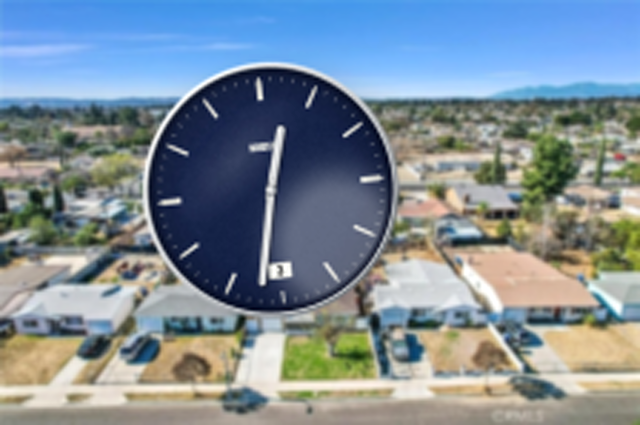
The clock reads h=12 m=32
